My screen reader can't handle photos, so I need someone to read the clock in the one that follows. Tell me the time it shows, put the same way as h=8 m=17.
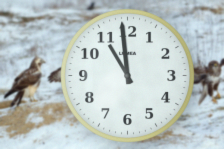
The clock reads h=10 m=59
